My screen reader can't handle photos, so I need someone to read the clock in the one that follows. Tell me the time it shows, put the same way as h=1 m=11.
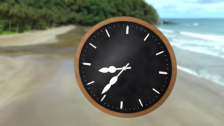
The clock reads h=8 m=36
